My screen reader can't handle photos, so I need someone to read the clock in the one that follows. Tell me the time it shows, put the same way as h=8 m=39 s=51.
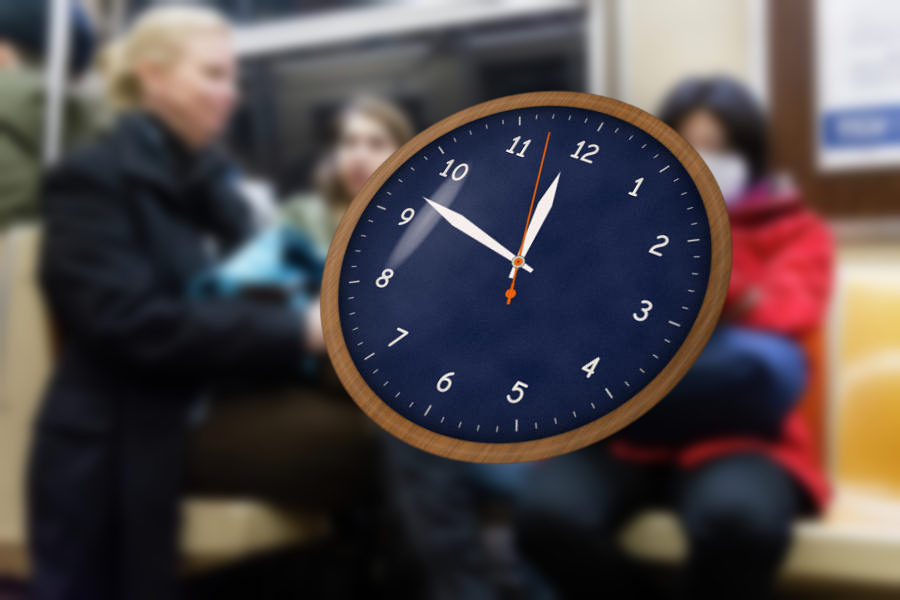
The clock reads h=11 m=46 s=57
